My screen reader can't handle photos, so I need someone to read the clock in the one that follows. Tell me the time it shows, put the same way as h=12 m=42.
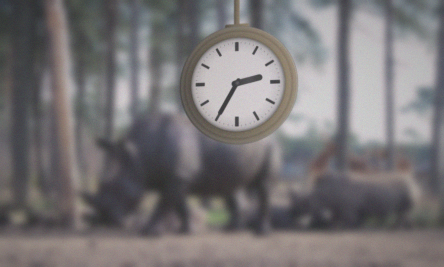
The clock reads h=2 m=35
